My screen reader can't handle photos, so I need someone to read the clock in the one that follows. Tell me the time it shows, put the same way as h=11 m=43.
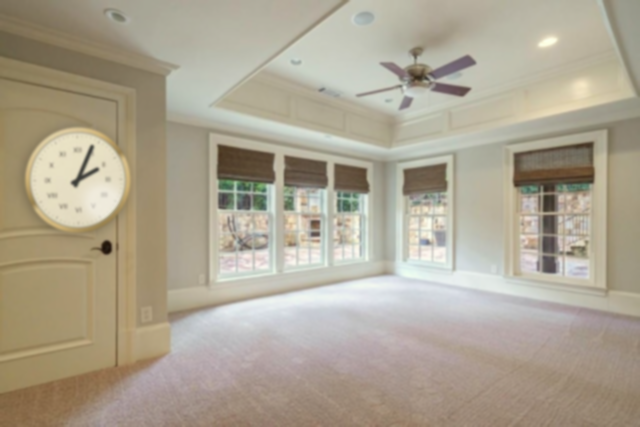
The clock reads h=2 m=4
